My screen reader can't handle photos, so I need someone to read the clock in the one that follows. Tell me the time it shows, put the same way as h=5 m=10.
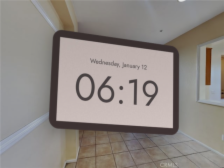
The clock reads h=6 m=19
